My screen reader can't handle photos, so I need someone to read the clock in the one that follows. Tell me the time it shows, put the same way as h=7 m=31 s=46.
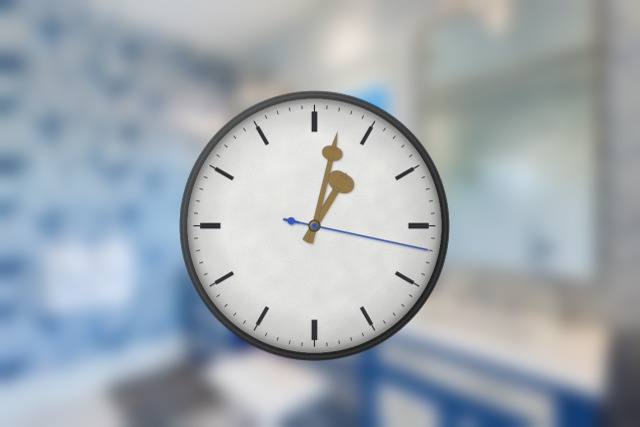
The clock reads h=1 m=2 s=17
